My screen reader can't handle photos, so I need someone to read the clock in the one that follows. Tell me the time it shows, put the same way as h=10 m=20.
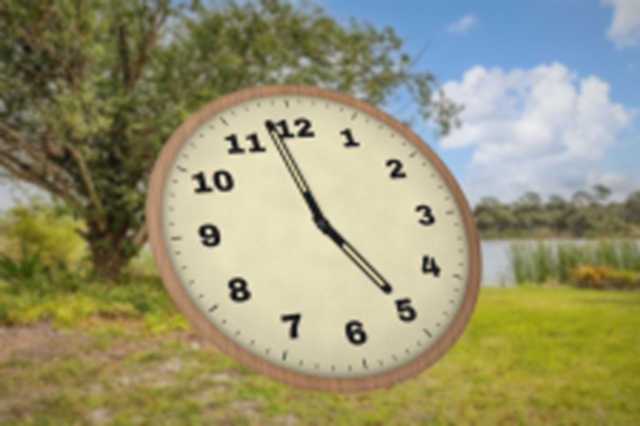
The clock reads h=4 m=58
